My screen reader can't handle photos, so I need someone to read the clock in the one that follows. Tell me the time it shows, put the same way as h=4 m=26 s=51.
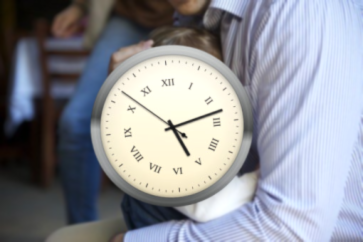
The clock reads h=5 m=12 s=52
